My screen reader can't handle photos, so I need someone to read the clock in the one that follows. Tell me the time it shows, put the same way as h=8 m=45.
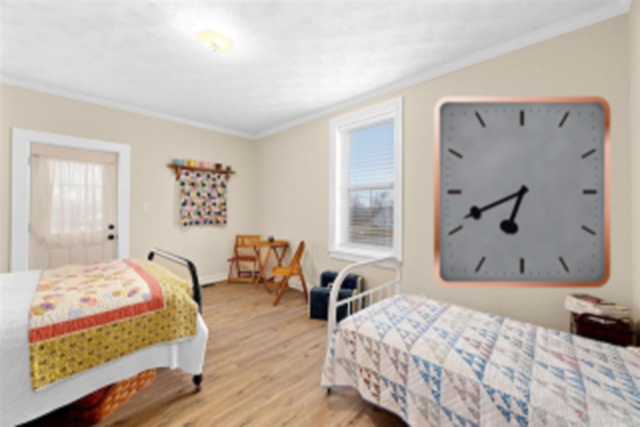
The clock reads h=6 m=41
